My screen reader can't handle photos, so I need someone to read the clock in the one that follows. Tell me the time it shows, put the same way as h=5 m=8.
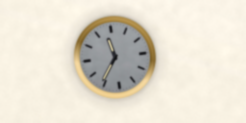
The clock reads h=11 m=36
